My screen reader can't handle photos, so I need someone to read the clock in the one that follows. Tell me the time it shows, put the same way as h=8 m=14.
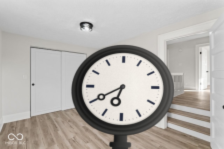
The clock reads h=6 m=40
